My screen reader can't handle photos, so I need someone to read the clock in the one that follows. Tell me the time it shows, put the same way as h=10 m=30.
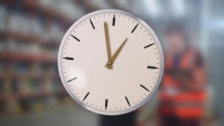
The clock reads h=12 m=58
